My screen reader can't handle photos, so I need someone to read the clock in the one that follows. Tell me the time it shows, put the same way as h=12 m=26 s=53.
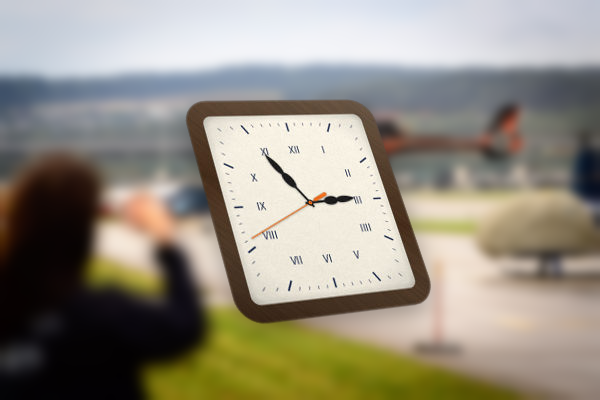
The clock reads h=2 m=54 s=41
